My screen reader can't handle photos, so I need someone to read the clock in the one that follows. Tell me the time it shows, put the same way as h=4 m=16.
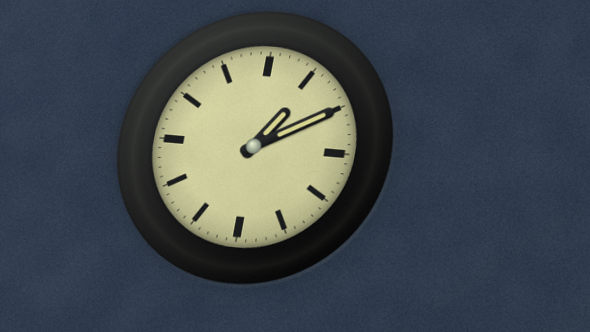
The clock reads h=1 m=10
